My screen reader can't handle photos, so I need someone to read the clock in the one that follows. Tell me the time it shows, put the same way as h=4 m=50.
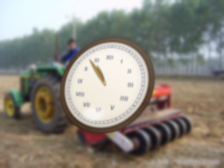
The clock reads h=10 m=53
